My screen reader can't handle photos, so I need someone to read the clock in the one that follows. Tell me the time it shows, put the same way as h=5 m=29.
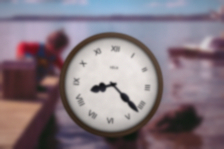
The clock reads h=8 m=22
